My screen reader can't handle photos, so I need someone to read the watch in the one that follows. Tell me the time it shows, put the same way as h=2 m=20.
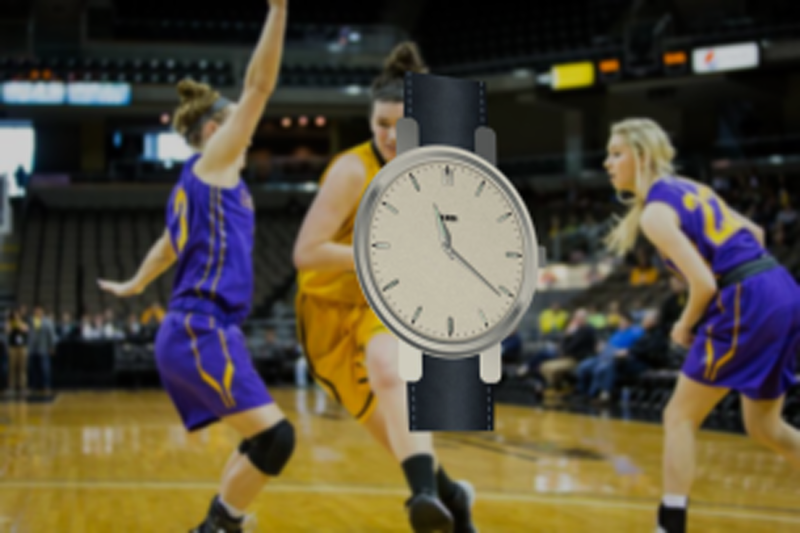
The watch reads h=11 m=21
